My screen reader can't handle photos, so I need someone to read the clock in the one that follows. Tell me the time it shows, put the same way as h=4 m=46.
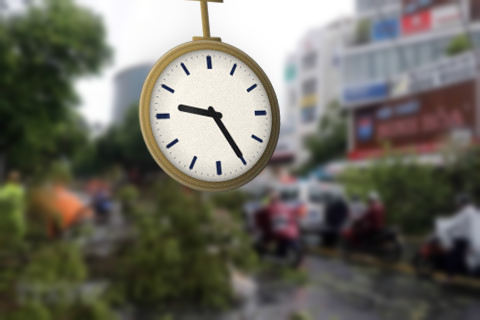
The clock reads h=9 m=25
